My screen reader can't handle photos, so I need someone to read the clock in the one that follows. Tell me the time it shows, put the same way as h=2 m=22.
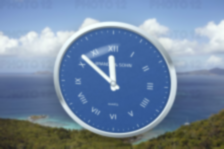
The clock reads h=11 m=52
